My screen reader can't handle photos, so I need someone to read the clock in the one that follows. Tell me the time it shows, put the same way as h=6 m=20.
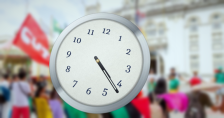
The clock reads h=4 m=22
